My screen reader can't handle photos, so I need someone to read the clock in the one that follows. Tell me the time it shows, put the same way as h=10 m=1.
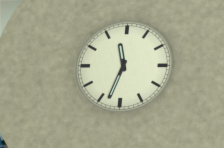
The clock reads h=11 m=33
